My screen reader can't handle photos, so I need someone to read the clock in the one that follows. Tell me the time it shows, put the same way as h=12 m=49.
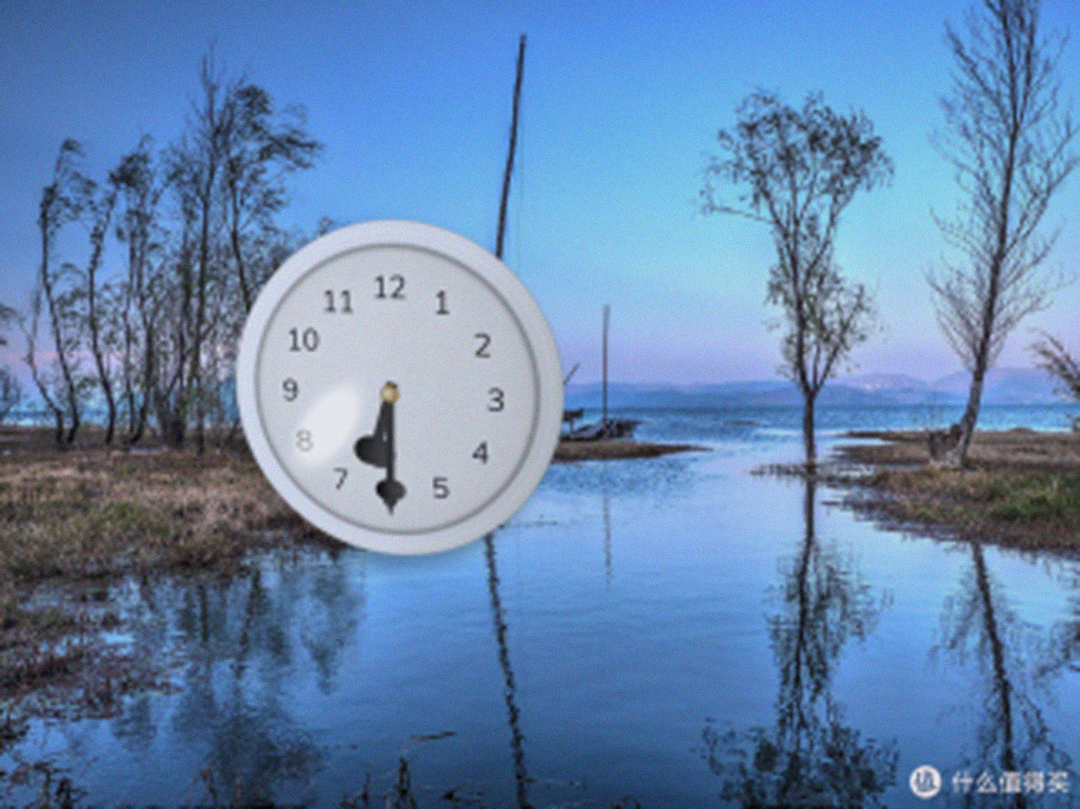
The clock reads h=6 m=30
